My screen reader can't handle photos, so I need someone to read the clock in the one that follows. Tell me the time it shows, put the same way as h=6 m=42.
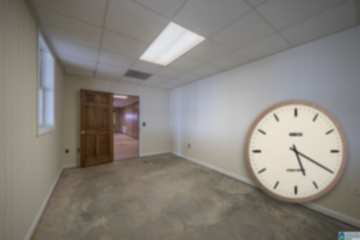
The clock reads h=5 m=20
